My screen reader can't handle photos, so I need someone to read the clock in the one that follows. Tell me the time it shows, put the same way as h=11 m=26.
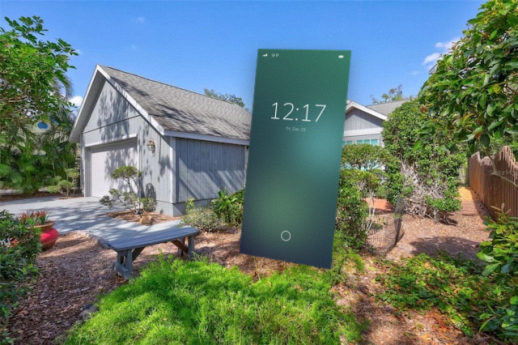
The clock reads h=12 m=17
